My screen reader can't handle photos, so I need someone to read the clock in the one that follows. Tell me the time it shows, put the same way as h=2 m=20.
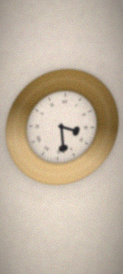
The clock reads h=3 m=28
